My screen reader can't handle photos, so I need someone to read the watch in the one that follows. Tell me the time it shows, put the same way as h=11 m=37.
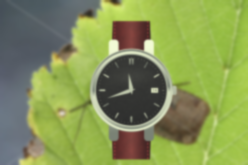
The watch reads h=11 m=42
